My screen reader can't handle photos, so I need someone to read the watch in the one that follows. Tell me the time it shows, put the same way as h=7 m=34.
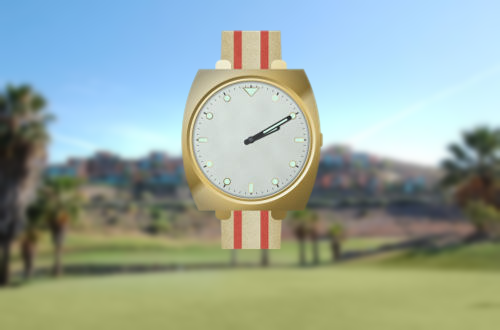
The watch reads h=2 m=10
